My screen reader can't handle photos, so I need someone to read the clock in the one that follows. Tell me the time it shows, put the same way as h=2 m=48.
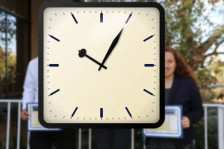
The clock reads h=10 m=5
